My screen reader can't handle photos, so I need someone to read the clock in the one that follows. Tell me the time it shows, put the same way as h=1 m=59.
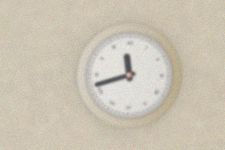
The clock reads h=11 m=42
